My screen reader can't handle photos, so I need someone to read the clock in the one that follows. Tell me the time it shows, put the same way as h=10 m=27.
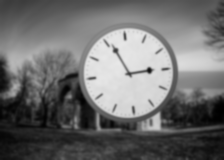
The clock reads h=2 m=56
